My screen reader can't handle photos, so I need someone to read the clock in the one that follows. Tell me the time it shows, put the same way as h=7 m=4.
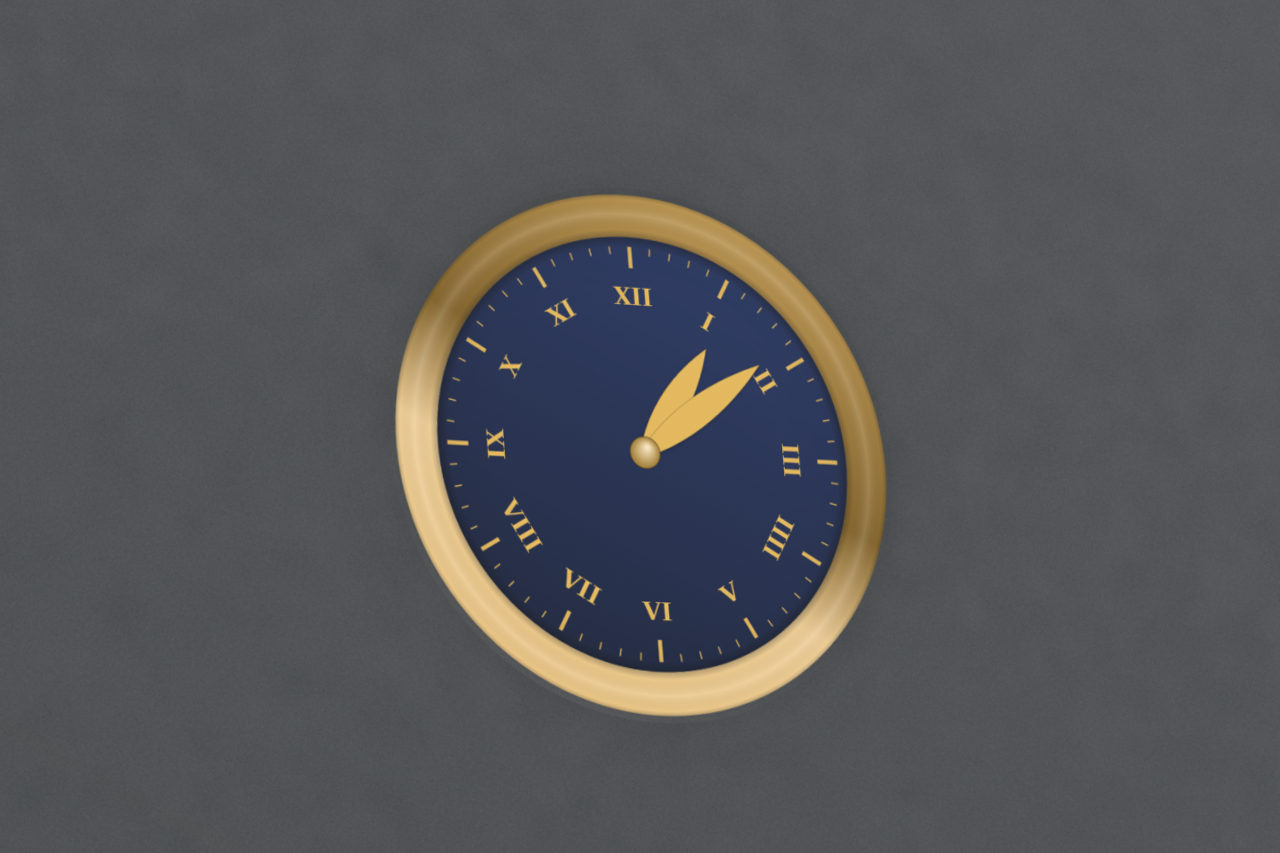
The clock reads h=1 m=9
